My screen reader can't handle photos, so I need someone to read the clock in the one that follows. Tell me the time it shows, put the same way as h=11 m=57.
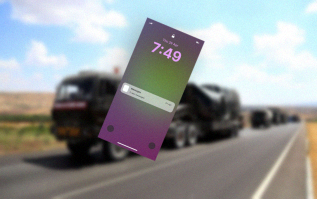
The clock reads h=7 m=49
